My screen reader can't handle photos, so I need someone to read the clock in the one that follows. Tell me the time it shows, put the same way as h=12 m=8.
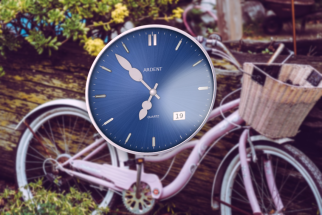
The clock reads h=6 m=53
